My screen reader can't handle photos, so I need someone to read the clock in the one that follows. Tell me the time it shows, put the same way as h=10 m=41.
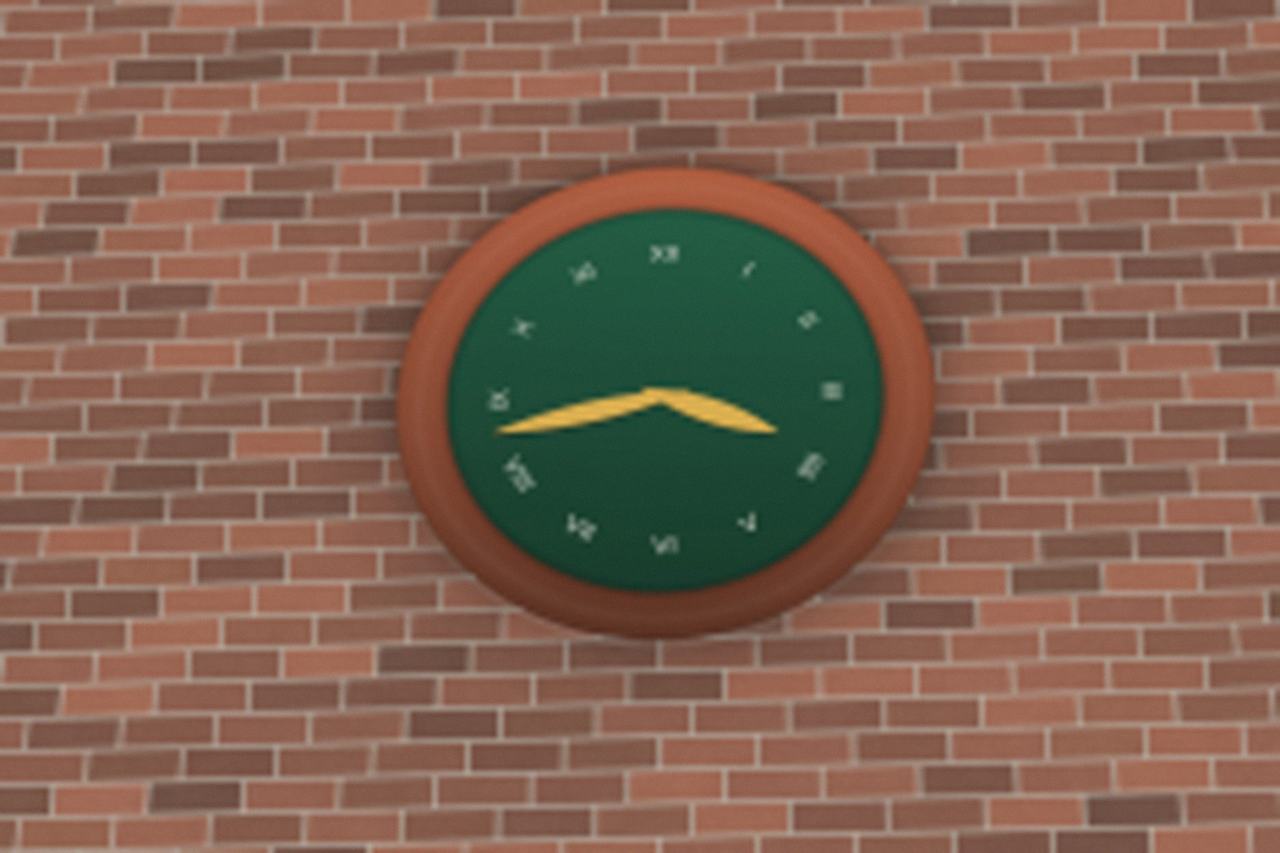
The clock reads h=3 m=43
